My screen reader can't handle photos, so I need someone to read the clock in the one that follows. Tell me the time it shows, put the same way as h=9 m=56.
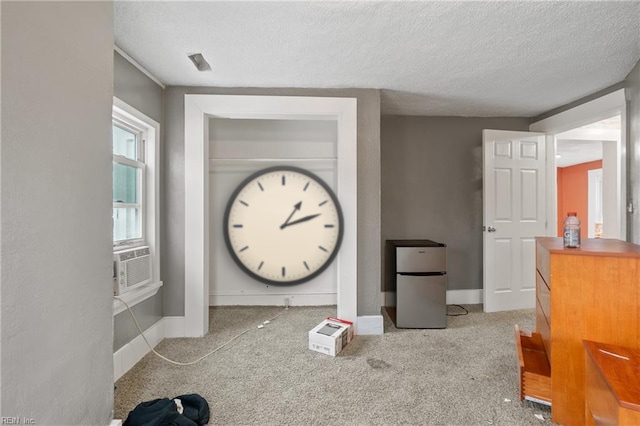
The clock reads h=1 m=12
